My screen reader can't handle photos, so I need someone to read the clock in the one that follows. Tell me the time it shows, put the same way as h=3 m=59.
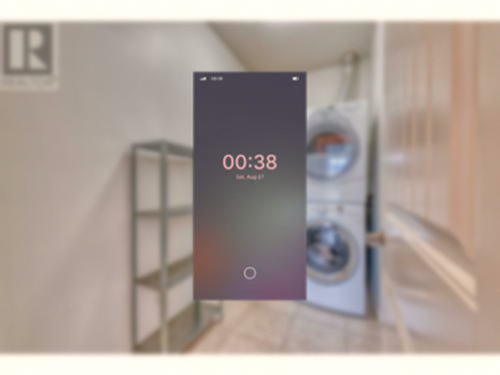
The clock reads h=0 m=38
